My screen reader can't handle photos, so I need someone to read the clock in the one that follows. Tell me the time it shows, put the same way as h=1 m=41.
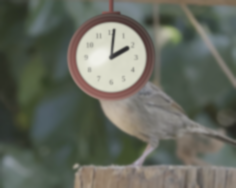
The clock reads h=2 m=1
